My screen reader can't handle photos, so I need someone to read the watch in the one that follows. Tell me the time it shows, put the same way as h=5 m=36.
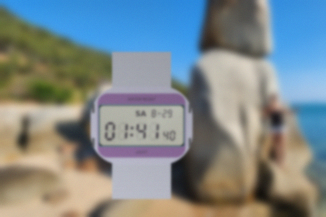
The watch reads h=1 m=41
